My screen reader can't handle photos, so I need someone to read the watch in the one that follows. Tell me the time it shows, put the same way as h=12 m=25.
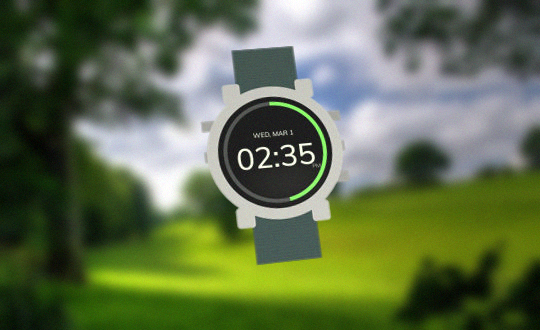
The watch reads h=2 m=35
